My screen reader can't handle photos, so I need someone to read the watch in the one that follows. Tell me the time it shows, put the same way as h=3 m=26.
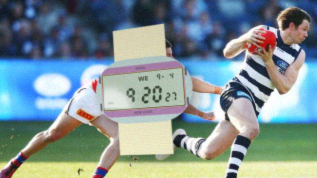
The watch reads h=9 m=20
